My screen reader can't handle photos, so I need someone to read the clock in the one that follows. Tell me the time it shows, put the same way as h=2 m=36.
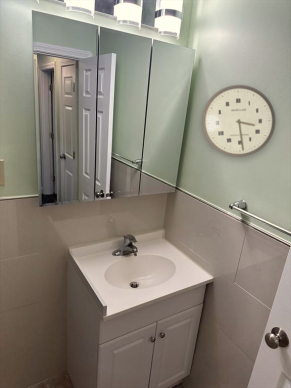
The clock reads h=3 m=29
